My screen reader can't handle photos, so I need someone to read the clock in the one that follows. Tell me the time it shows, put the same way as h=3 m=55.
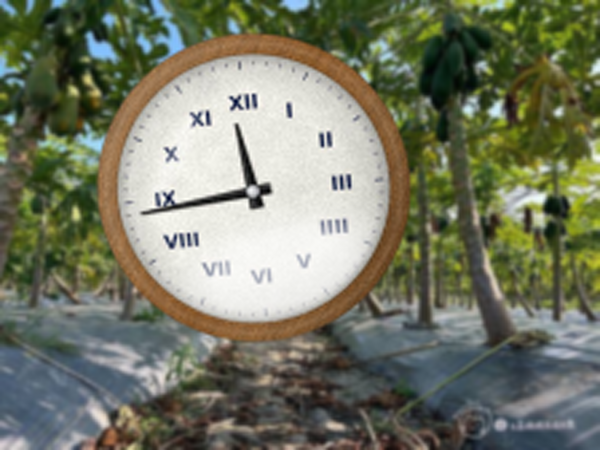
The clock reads h=11 m=44
